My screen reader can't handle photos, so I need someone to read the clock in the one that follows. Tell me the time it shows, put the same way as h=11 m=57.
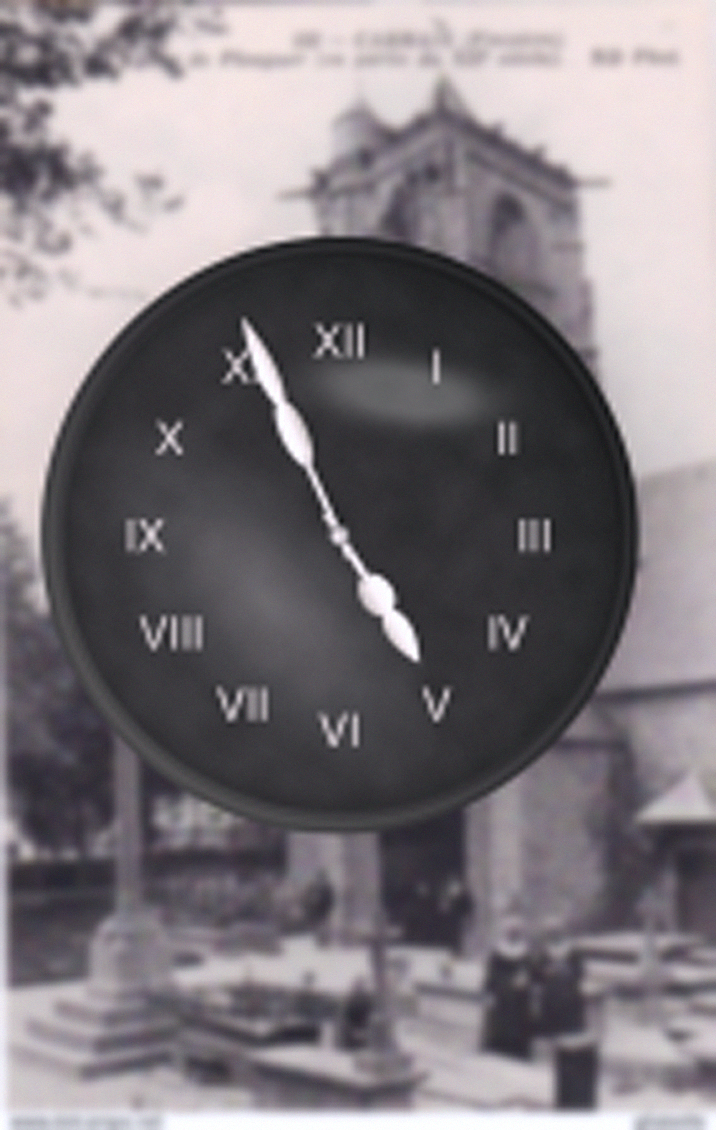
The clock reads h=4 m=56
